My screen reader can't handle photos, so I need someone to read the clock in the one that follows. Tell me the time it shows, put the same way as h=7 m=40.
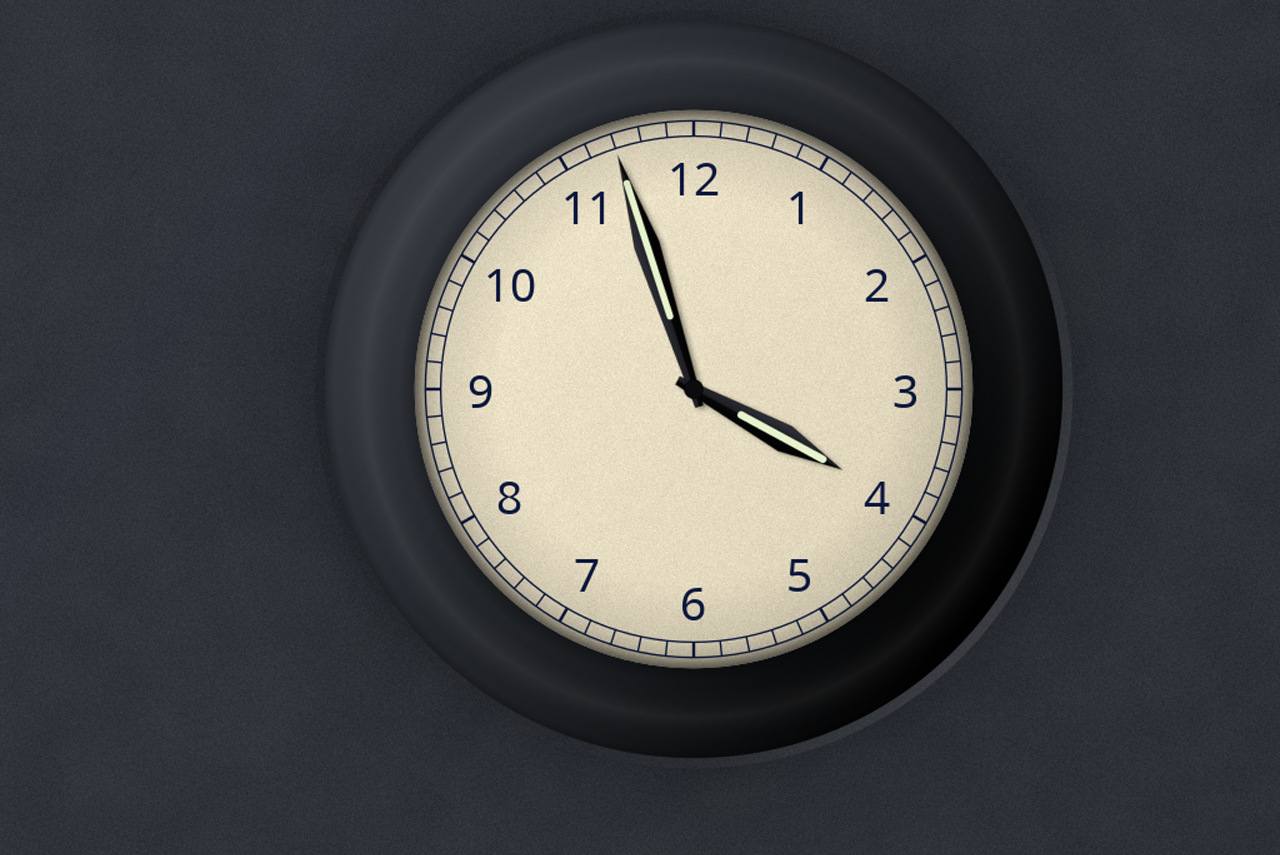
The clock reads h=3 m=57
